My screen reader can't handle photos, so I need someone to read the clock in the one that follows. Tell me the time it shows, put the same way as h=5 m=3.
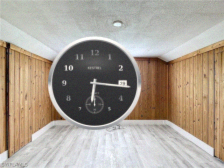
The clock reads h=6 m=16
